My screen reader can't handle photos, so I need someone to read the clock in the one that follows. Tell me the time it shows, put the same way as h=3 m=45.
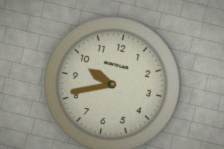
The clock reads h=9 m=41
